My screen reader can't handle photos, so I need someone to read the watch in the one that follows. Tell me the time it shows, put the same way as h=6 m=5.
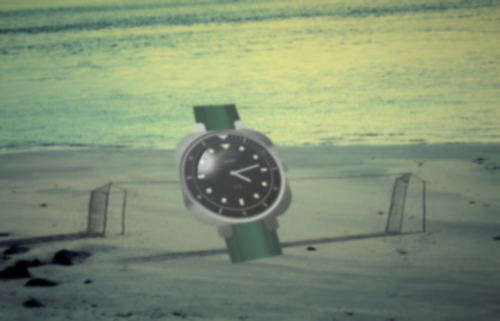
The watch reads h=4 m=13
